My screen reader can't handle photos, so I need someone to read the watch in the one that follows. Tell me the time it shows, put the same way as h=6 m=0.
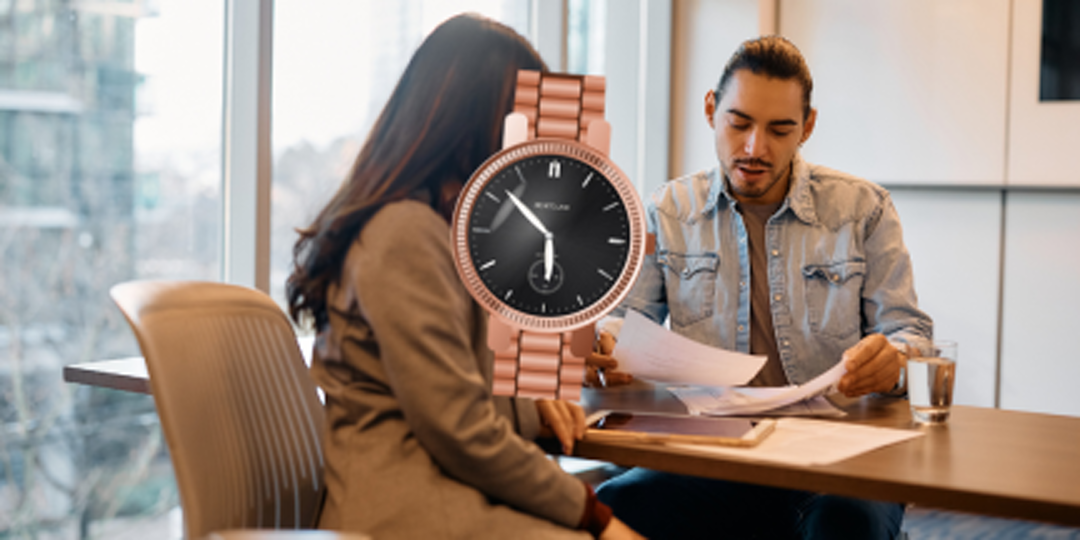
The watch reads h=5 m=52
